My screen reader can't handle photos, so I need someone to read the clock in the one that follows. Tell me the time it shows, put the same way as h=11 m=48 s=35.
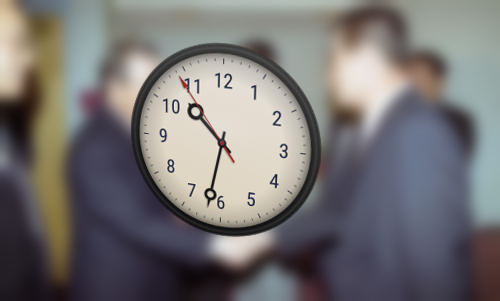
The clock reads h=10 m=31 s=54
